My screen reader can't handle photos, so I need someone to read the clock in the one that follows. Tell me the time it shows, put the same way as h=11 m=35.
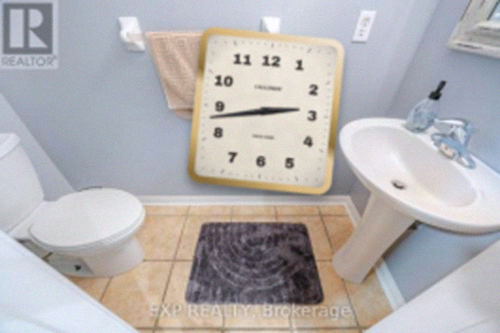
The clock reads h=2 m=43
